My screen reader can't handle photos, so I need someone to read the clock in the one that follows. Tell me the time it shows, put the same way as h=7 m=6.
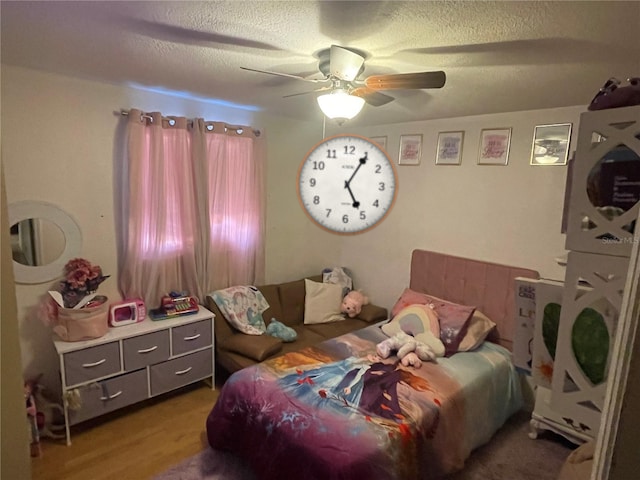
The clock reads h=5 m=5
